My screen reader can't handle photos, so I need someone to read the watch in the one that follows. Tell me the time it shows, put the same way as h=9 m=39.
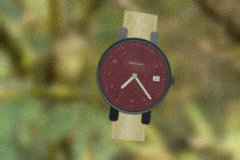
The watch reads h=7 m=23
